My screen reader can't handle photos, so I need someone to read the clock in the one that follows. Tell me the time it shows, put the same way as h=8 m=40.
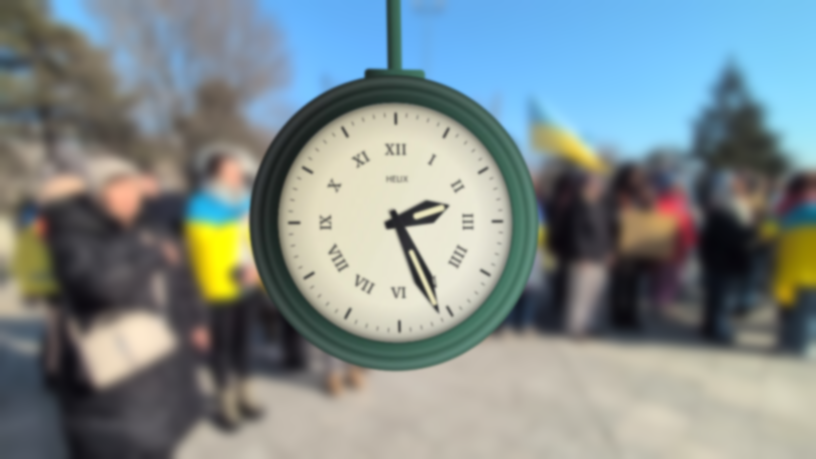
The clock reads h=2 m=26
